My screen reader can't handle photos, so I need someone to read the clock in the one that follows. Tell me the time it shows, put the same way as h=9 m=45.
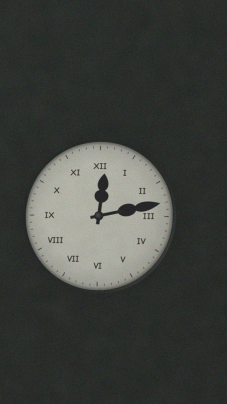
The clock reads h=12 m=13
